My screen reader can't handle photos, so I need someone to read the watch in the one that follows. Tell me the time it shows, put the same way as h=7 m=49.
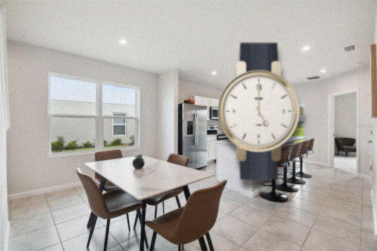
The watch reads h=5 m=0
